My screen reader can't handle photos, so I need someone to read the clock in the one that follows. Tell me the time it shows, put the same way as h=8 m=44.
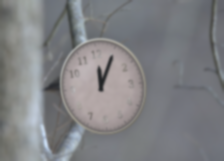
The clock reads h=12 m=5
